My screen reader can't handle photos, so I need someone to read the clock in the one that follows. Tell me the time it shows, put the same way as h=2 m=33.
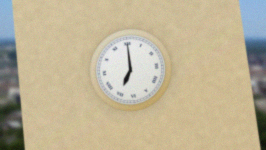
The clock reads h=7 m=0
